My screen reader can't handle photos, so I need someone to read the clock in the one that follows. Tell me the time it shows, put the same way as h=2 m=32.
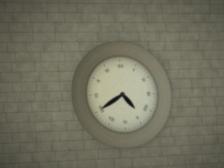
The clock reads h=4 m=40
